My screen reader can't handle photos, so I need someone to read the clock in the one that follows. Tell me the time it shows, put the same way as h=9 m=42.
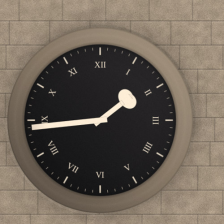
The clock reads h=1 m=44
